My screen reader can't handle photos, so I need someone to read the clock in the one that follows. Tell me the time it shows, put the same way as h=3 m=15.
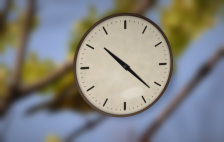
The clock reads h=10 m=22
